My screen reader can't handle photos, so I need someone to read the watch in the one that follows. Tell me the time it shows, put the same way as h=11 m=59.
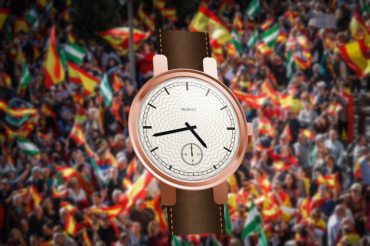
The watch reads h=4 m=43
